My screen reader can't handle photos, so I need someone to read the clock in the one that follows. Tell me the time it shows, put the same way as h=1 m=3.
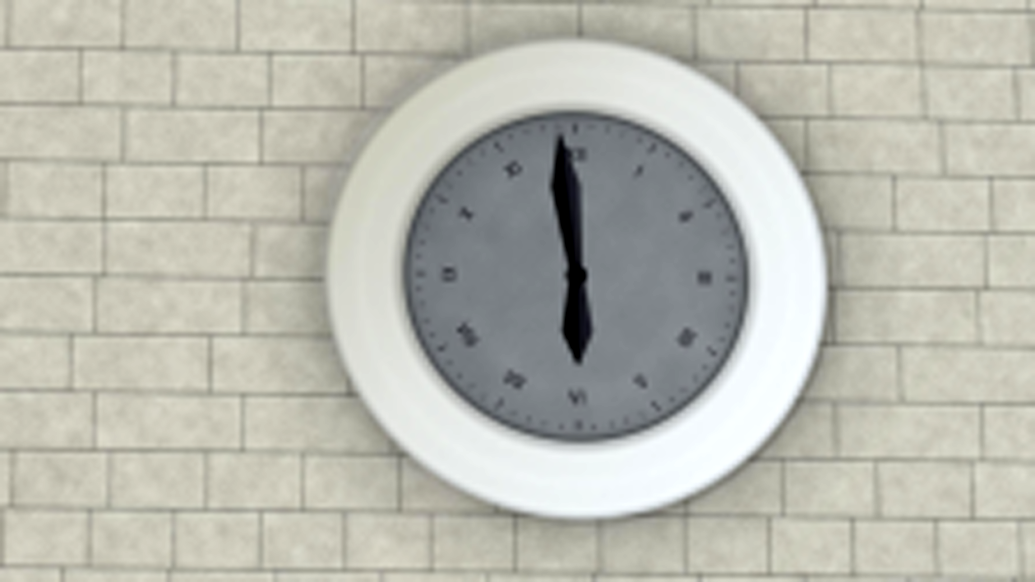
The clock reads h=5 m=59
